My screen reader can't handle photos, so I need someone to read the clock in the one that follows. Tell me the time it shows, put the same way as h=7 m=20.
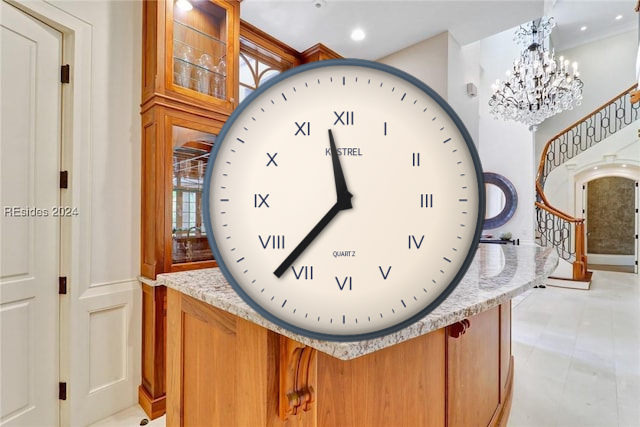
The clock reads h=11 m=37
